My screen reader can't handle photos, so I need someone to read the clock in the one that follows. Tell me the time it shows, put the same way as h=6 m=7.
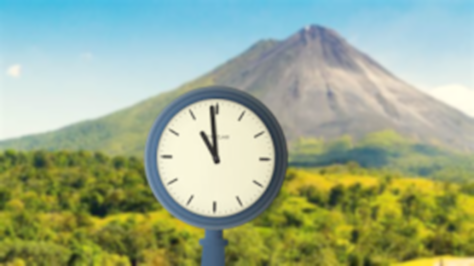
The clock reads h=10 m=59
